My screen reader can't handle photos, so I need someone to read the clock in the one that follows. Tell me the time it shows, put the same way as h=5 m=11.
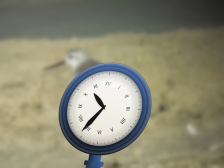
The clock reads h=10 m=36
